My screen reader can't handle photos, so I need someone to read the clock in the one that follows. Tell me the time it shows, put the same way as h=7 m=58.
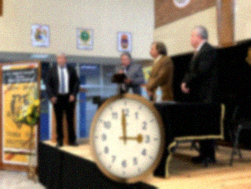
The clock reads h=2 m=59
